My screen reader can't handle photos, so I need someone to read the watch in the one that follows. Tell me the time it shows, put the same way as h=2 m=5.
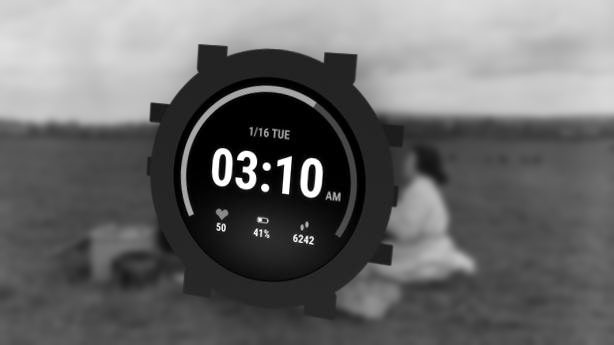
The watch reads h=3 m=10
